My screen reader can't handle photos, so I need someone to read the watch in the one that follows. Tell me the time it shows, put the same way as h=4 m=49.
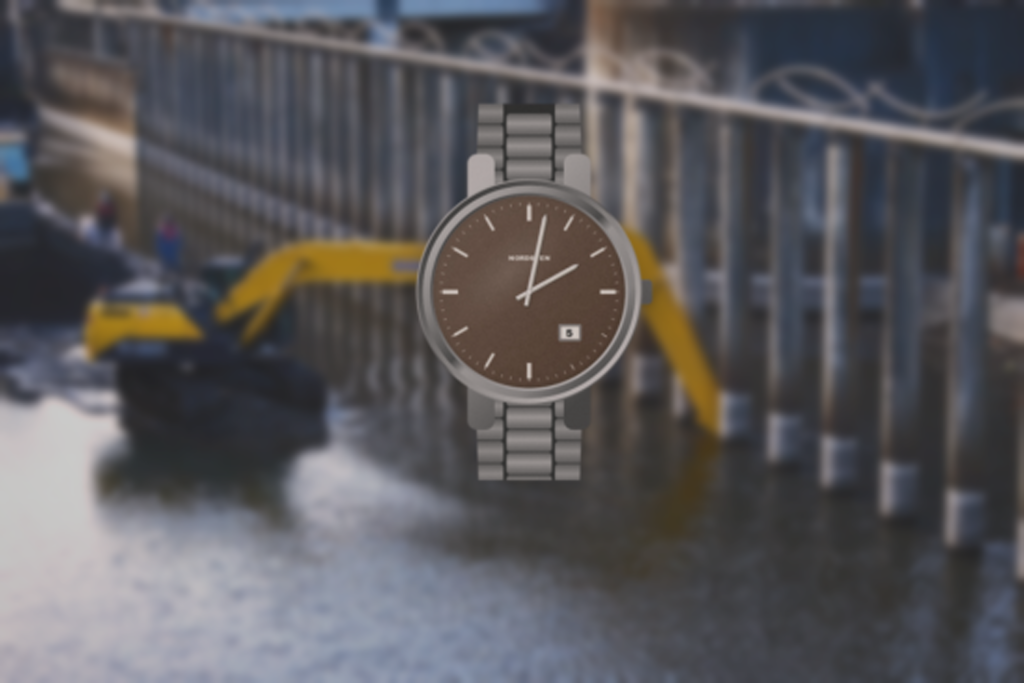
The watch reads h=2 m=2
